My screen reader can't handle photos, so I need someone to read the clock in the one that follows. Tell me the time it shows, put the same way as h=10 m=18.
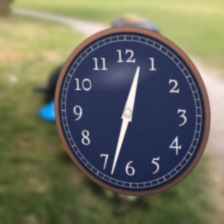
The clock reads h=12 m=33
